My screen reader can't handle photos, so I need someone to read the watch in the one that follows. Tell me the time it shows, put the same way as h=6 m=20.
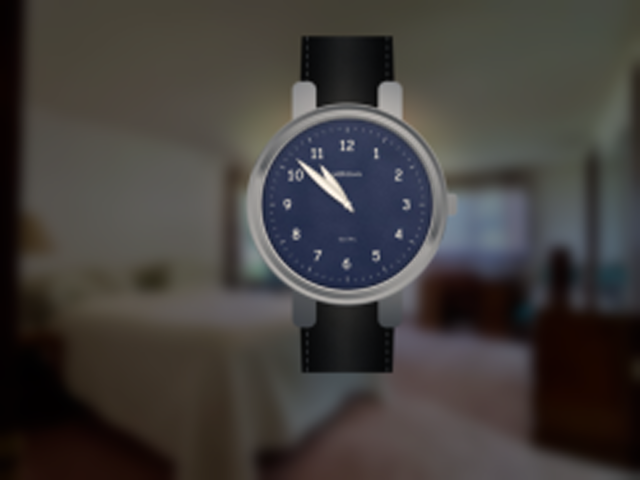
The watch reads h=10 m=52
